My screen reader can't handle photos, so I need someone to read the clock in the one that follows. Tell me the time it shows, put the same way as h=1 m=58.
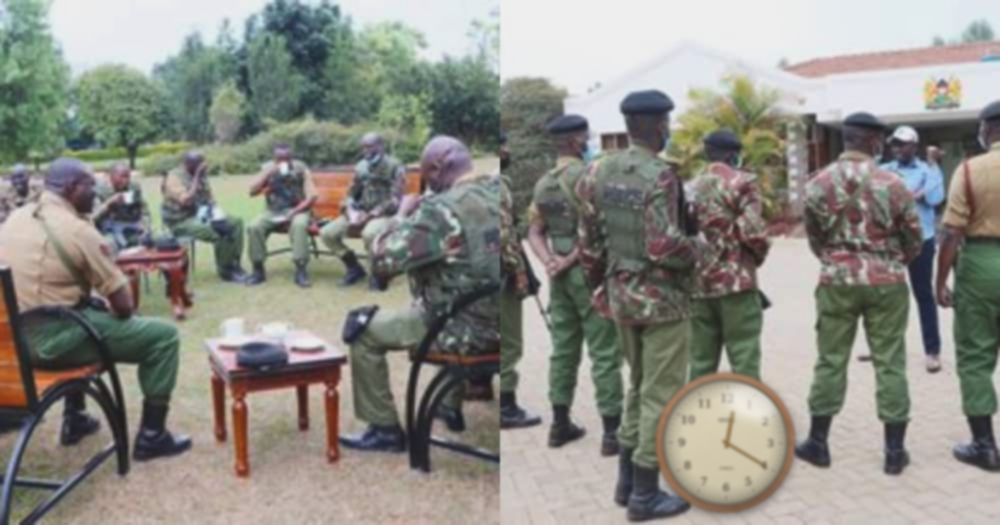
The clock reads h=12 m=20
